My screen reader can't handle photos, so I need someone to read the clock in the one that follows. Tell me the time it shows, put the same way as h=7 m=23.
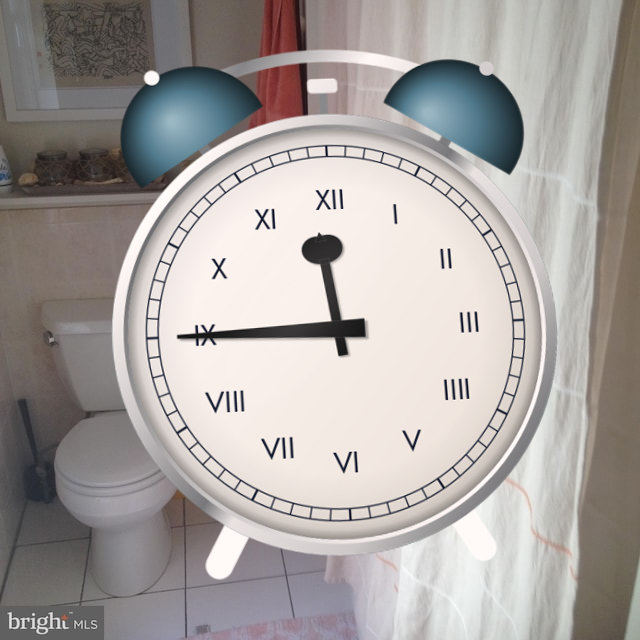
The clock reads h=11 m=45
